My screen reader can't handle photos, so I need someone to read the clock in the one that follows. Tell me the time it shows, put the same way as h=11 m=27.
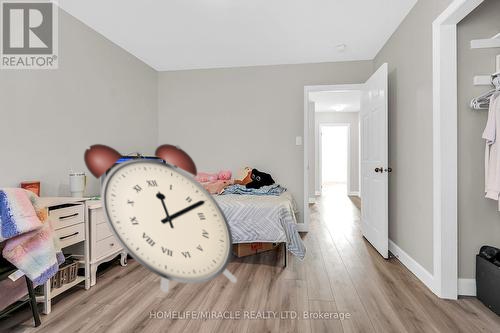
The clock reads h=12 m=12
